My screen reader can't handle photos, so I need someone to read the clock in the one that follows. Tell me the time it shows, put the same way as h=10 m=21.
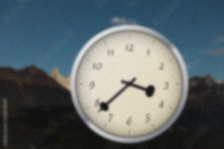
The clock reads h=3 m=38
